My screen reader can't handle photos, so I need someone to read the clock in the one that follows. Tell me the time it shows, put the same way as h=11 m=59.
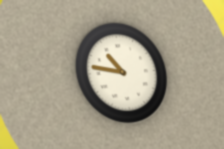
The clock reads h=10 m=47
